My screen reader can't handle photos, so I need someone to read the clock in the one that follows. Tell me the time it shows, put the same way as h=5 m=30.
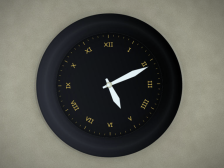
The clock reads h=5 m=11
